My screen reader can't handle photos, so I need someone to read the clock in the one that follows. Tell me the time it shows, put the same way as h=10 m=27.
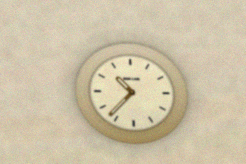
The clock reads h=10 m=37
